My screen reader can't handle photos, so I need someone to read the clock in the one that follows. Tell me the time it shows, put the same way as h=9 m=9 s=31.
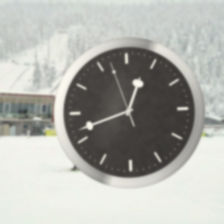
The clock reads h=12 m=41 s=57
